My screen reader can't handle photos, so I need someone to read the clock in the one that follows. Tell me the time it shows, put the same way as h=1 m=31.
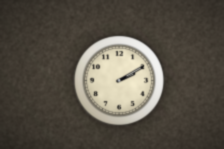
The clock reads h=2 m=10
